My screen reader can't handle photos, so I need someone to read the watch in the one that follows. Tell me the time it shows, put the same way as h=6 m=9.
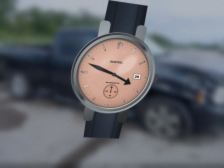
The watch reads h=3 m=48
